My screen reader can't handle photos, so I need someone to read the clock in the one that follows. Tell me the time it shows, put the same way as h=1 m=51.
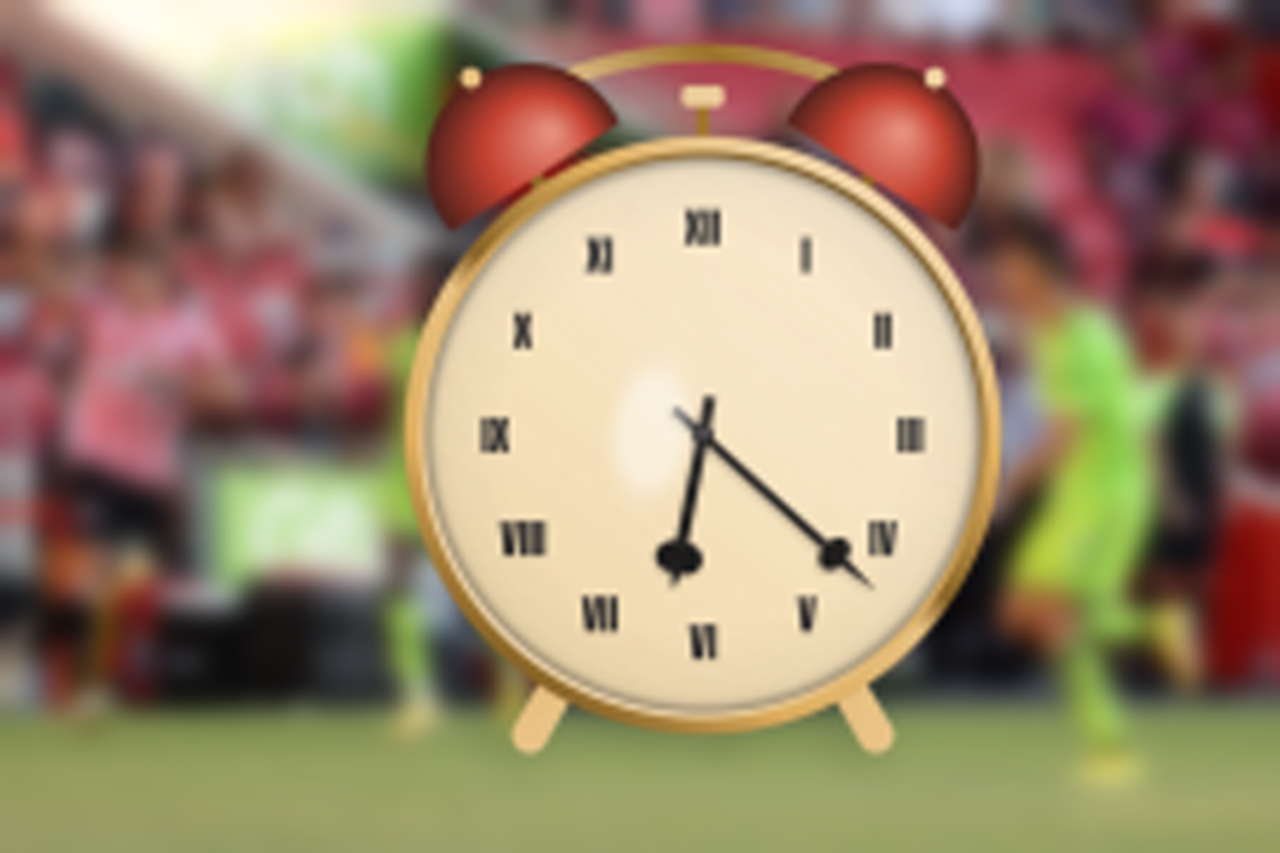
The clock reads h=6 m=22
